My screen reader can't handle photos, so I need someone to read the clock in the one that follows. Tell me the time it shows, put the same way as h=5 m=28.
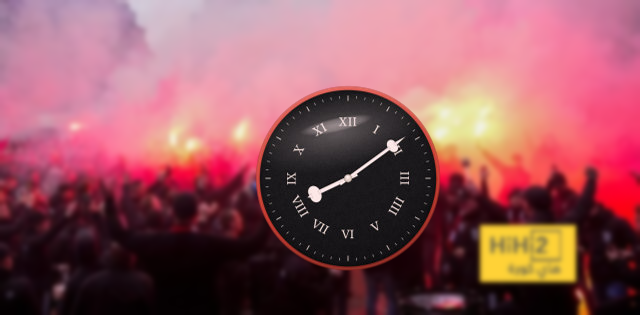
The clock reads h=8 m=9
